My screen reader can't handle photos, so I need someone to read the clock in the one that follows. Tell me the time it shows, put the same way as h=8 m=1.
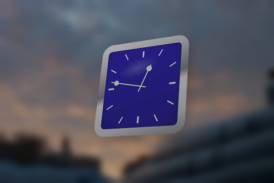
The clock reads h=12 m=47
